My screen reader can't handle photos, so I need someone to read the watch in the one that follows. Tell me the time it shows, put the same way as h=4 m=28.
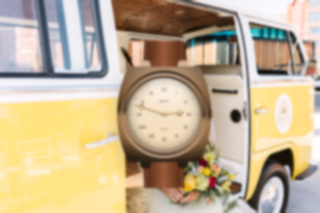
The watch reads h=2 m=48
